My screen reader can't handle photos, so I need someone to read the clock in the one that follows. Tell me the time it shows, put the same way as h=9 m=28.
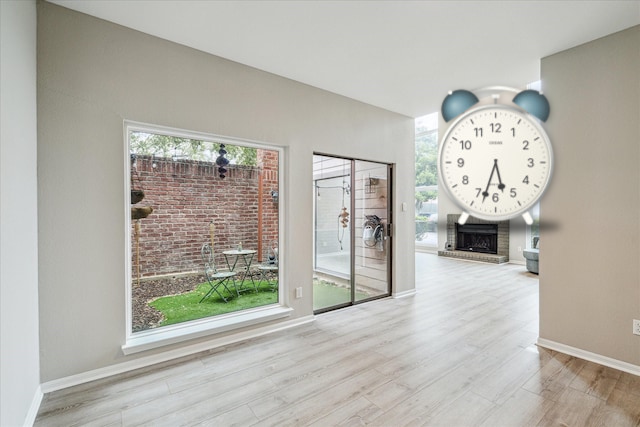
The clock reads h=5 m=33
